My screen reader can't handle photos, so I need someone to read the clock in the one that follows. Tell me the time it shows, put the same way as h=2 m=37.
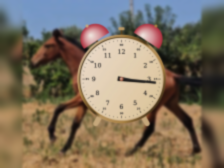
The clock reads h=3 m=16
